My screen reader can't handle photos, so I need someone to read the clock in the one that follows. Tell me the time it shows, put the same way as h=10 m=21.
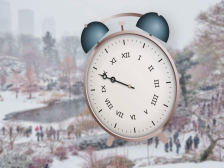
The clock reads h=9 m=49
